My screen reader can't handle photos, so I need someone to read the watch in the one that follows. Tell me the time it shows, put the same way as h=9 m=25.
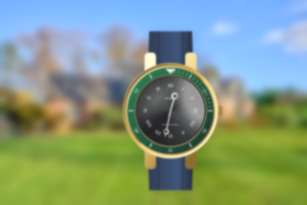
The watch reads h=12 m=32
